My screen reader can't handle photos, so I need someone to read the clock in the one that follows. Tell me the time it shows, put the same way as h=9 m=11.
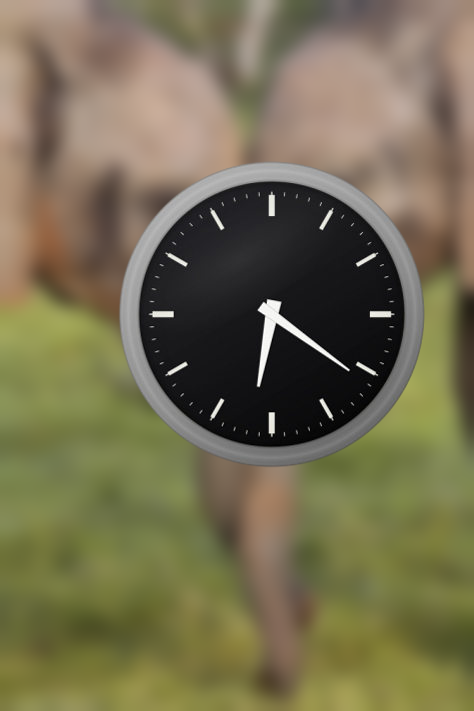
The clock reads h=6 m=21
